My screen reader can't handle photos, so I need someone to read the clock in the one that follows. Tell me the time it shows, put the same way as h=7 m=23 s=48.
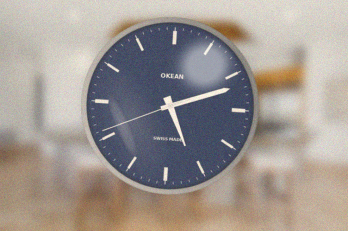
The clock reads h=5 m=11 s=41
